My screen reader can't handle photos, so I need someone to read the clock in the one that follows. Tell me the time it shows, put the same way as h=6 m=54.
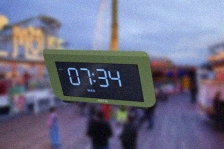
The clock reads h=7 m=34
